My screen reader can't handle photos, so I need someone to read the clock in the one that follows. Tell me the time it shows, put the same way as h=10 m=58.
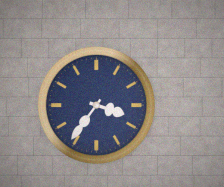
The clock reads h=3 m=36
